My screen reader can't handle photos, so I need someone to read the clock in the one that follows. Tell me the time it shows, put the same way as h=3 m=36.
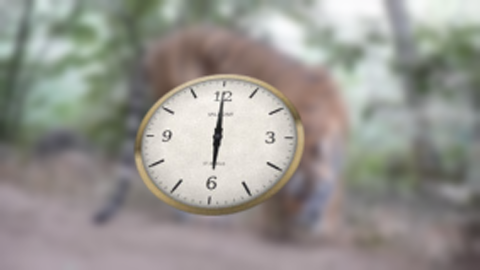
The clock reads h=6 m=0
